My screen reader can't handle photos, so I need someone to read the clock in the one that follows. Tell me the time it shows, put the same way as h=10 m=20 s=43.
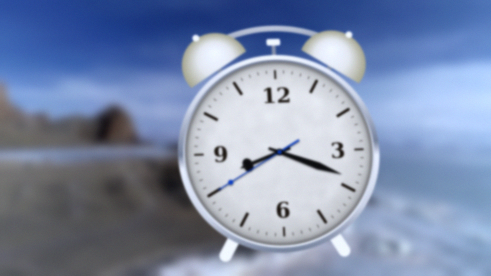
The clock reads h=8 m=18 s=40
